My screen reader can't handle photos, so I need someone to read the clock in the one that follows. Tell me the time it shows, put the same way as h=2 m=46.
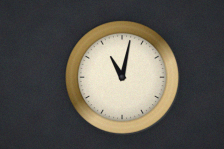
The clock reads h=11 m=2
